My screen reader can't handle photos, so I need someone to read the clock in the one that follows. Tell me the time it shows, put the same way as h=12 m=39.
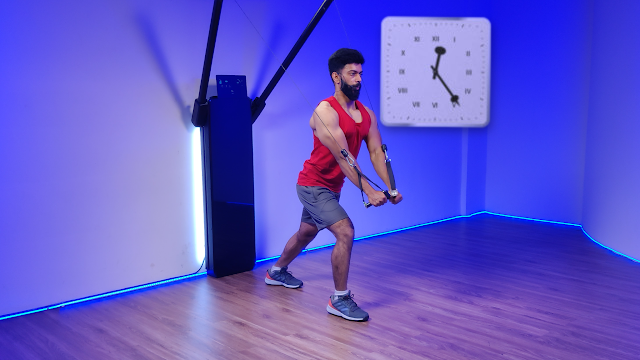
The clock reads h=12 m=24
